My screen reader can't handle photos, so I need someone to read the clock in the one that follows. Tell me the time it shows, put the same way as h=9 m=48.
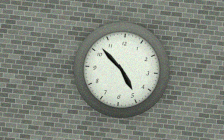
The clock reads h=4 m=52
